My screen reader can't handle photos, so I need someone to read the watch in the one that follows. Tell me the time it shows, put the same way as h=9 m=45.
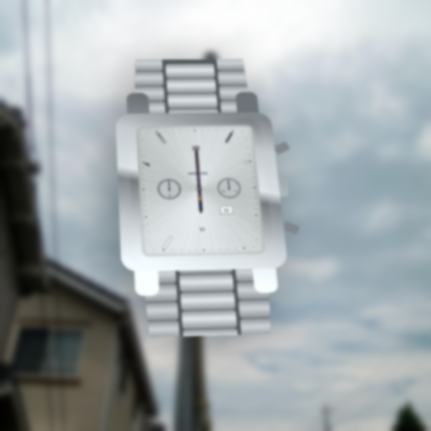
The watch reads h=6 m=0
